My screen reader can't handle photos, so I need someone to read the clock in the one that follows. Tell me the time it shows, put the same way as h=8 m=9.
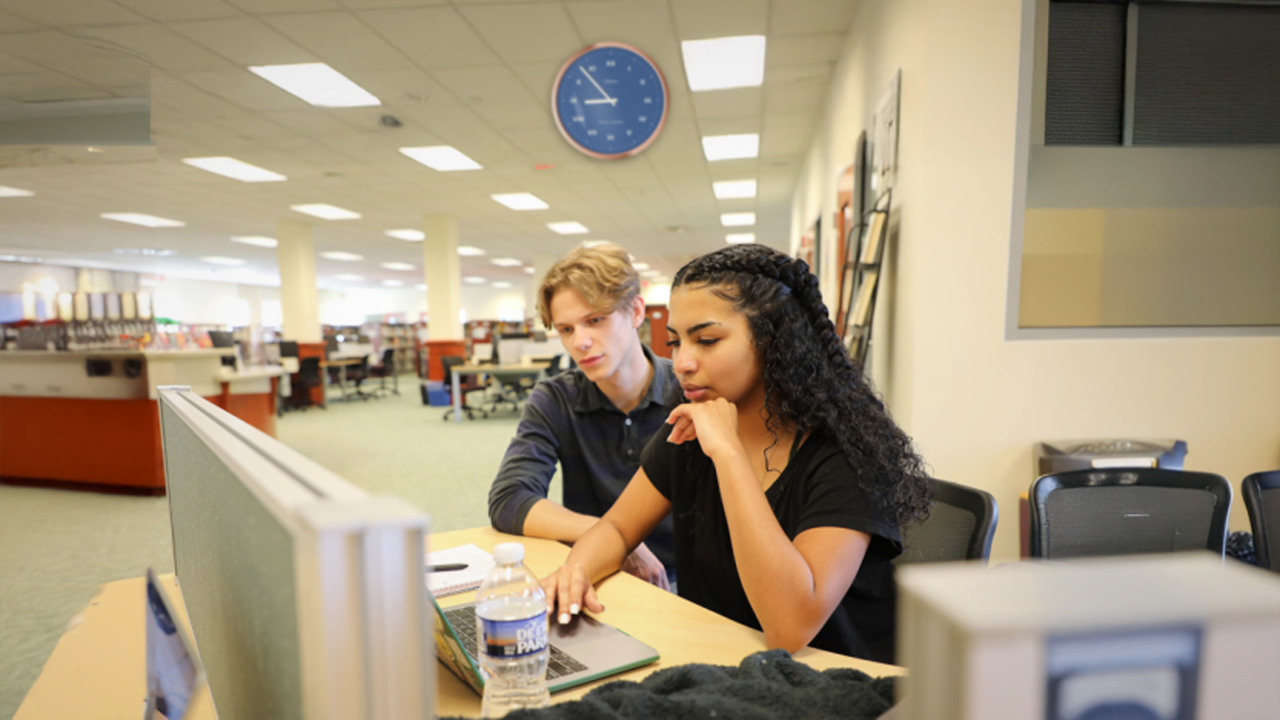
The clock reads h=8 m=53
